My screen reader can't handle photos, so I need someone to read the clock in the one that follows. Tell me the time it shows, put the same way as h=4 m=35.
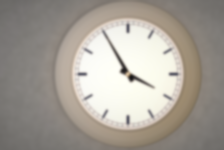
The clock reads h=3 m=55
